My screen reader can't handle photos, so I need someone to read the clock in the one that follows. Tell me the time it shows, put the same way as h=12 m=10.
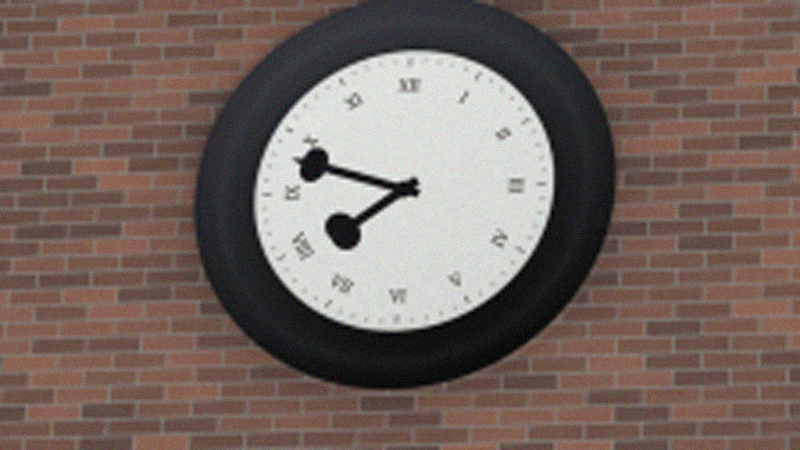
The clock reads h=7 m=48
